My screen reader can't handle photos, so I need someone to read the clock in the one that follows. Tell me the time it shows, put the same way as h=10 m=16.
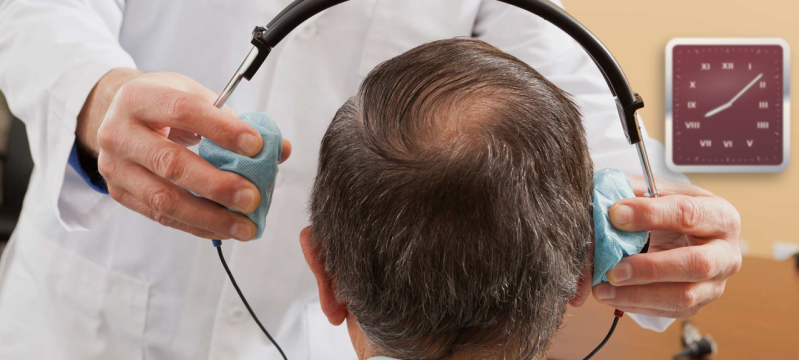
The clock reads h=8 m=8
